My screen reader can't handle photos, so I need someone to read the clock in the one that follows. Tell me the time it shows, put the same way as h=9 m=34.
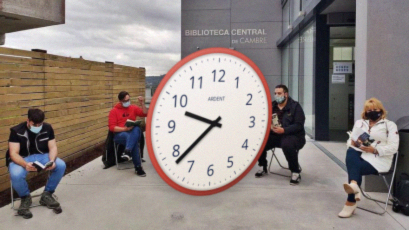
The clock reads h=9 m=38
